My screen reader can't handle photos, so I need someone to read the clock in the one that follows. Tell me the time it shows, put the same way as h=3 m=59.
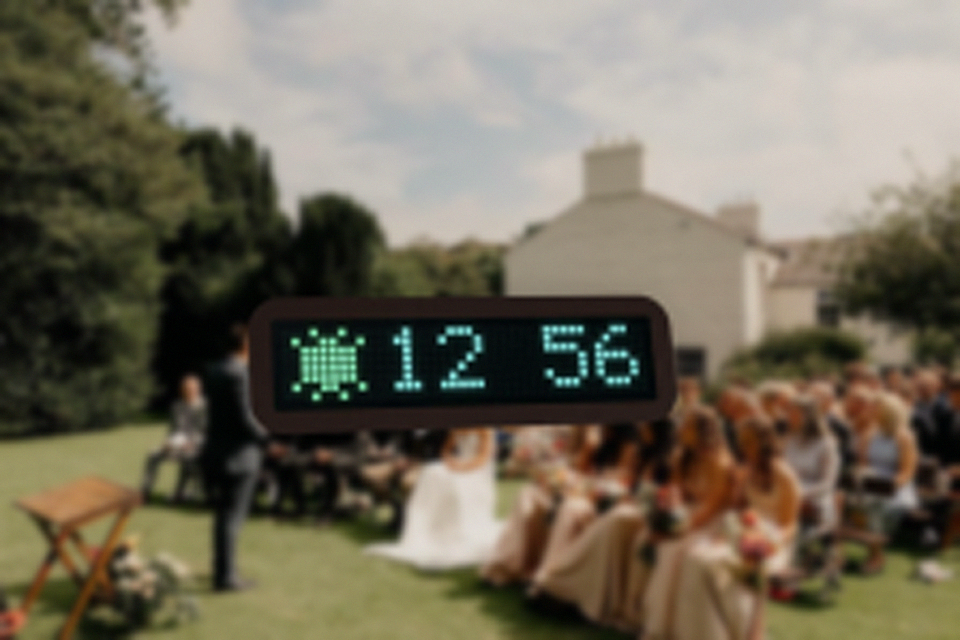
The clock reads h=12 m=56
